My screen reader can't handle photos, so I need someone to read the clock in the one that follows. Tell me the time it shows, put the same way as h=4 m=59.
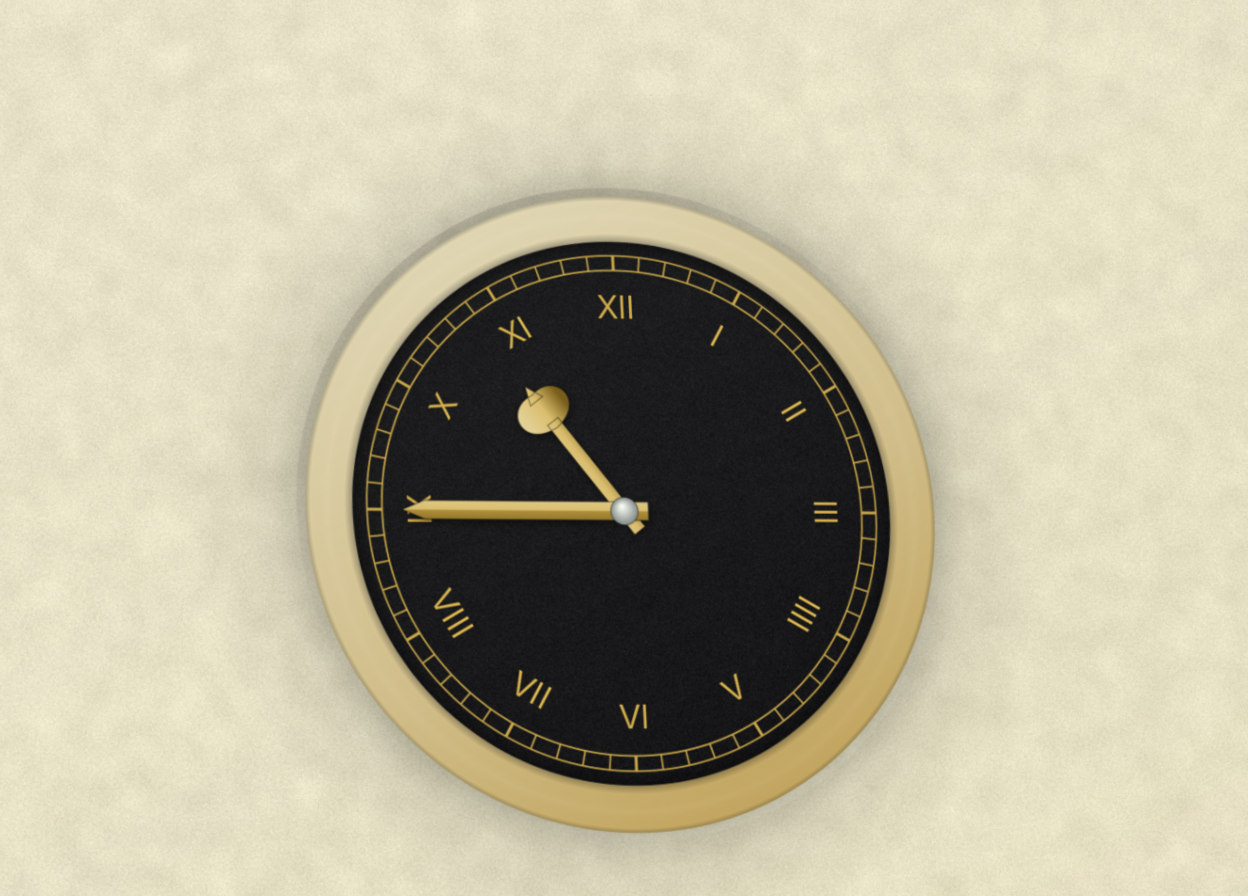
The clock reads h=10 m=45
